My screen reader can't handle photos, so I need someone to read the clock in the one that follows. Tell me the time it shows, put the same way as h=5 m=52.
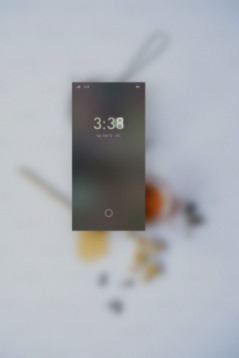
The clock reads h=3 m=38
